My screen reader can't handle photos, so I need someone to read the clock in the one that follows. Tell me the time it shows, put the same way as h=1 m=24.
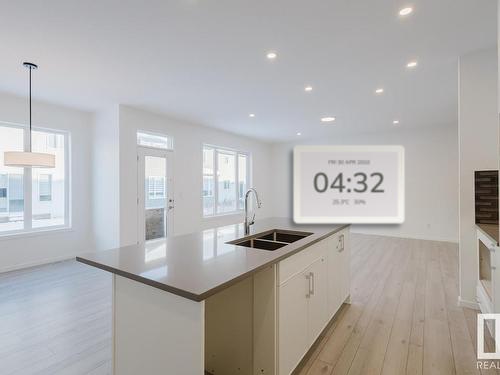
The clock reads h=4 m=32
